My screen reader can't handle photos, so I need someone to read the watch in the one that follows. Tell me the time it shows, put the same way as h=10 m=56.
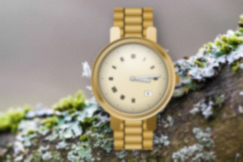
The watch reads h=3 m=14
